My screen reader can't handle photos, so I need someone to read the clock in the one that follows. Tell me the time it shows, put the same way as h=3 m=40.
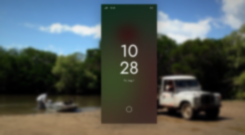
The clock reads h=10 m=28
